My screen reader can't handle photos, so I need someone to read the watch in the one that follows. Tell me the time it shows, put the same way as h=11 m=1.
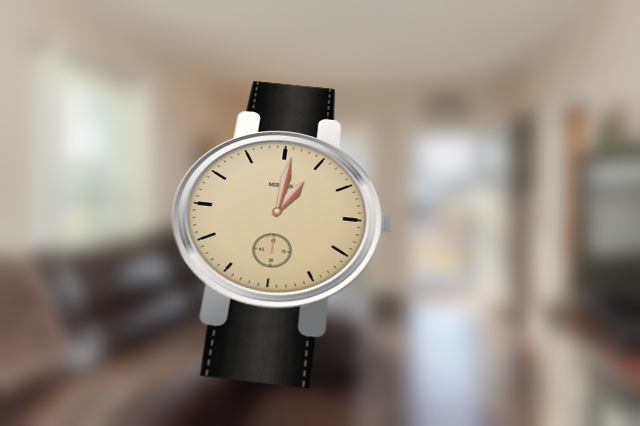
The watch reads h=1 m=1
